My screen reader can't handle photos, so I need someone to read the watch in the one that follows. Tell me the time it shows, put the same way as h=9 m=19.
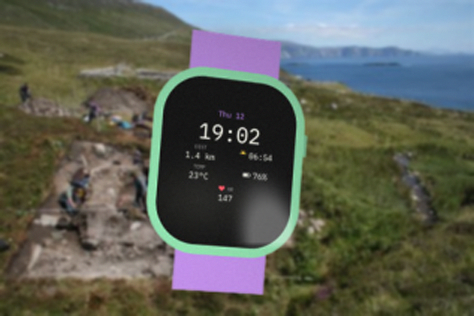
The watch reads h=19 m=2
